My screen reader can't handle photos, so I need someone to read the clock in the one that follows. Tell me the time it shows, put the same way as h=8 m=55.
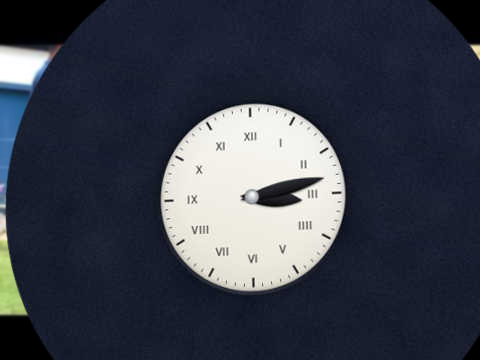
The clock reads h=3 m=13
